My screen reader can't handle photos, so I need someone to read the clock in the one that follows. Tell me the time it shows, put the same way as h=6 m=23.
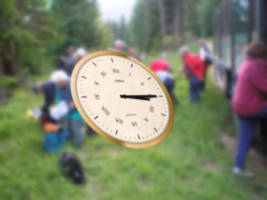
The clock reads h=3 m=15
